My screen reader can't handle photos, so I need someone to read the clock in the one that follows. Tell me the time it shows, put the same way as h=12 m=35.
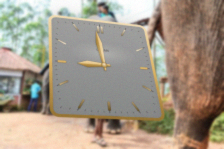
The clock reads h=8 m=59
